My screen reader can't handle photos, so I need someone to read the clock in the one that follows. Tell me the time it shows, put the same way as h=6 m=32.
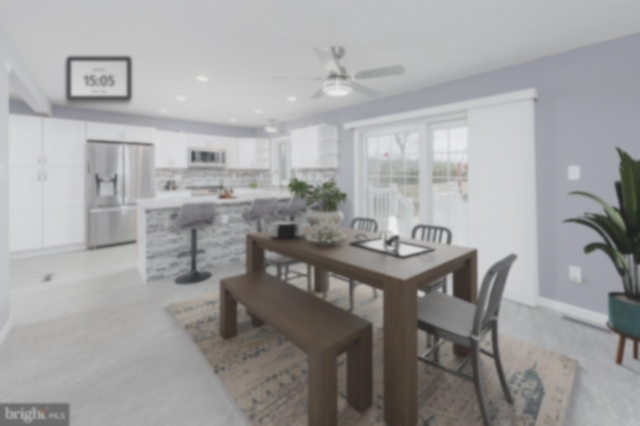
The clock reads h=15 m=5
